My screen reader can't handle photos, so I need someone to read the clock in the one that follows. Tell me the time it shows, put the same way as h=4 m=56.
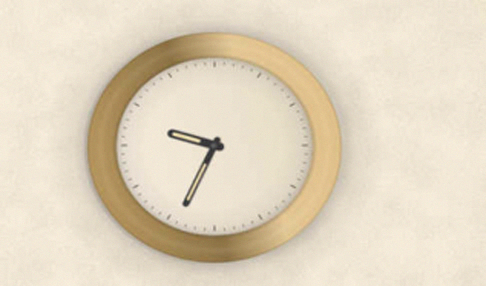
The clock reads h=9 m=34
